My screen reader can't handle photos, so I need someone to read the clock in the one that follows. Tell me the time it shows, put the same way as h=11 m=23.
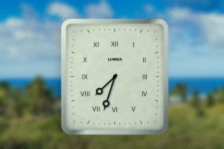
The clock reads h=7 m=33
